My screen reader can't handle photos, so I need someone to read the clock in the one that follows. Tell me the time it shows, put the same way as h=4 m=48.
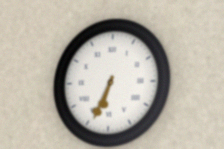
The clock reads h=6 m=34
